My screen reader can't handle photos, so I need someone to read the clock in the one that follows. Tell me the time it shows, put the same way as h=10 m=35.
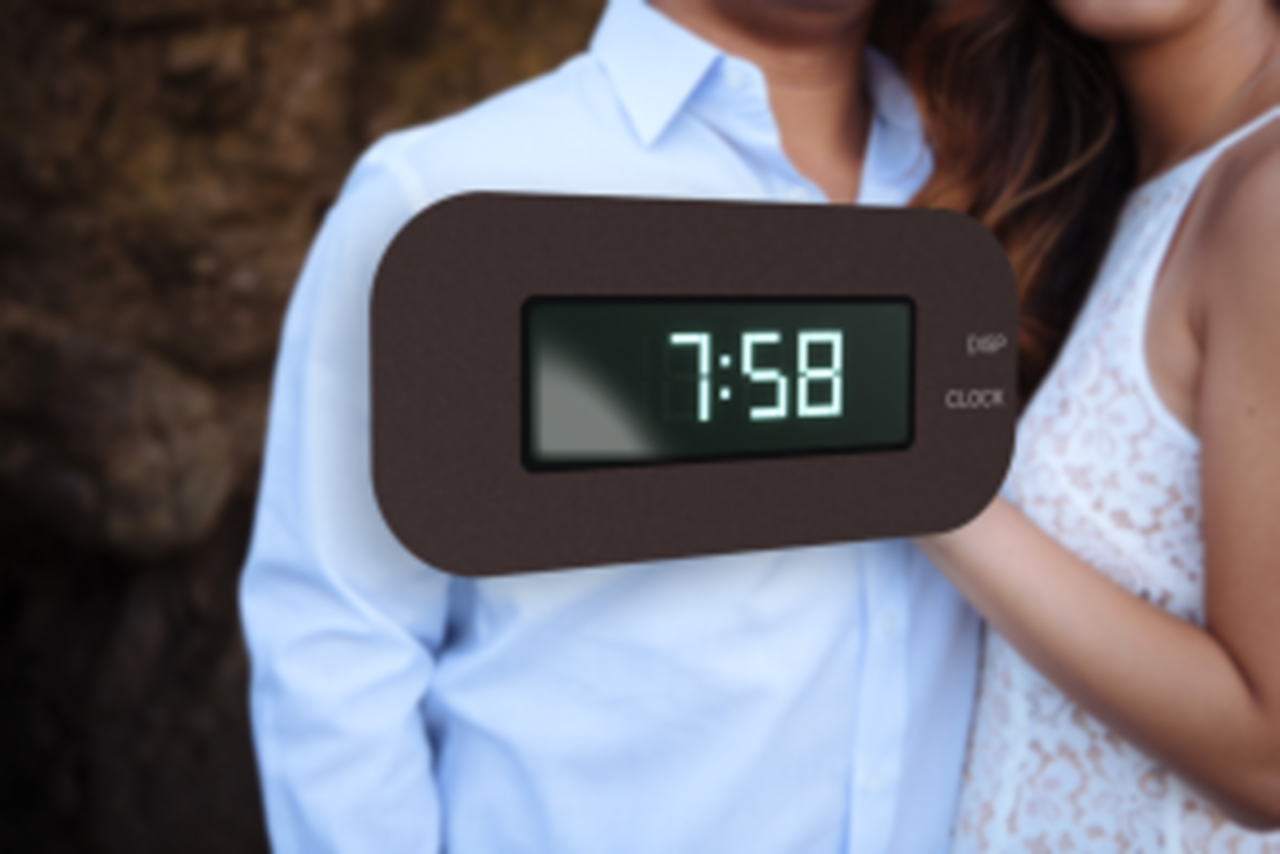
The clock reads h=7 m=58
